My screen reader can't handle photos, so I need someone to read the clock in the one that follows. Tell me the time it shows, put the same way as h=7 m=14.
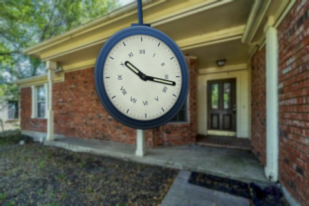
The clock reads h=10 m=17
